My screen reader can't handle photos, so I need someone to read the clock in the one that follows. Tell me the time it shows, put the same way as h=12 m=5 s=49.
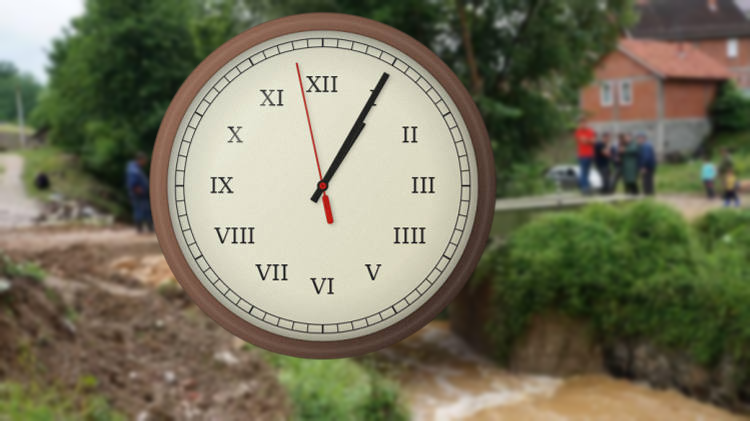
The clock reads h=1 m=4 s=58
